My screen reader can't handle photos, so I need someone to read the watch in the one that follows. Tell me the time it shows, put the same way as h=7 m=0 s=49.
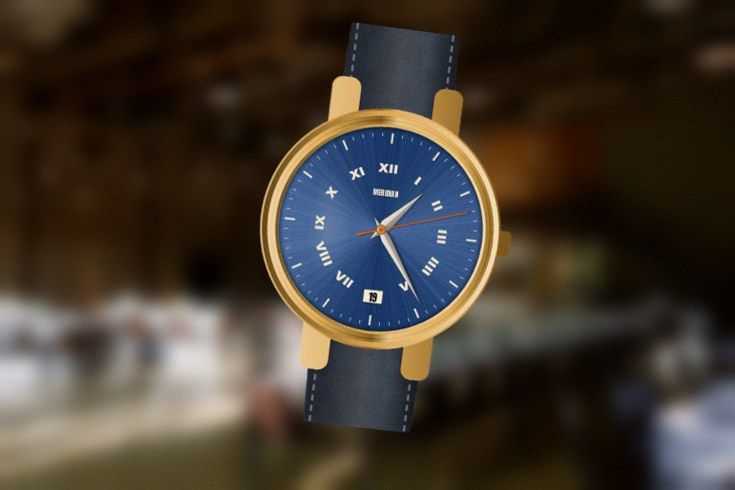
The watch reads h=1 m=24 s=12
